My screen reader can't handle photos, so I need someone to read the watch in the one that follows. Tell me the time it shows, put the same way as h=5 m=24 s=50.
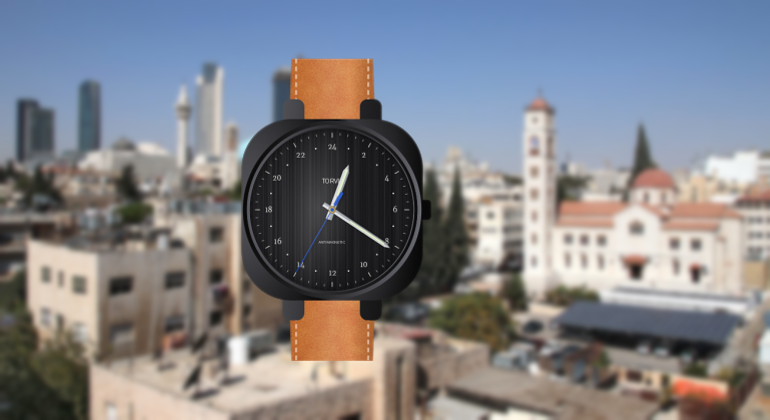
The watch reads h=1 m=20 s=35
